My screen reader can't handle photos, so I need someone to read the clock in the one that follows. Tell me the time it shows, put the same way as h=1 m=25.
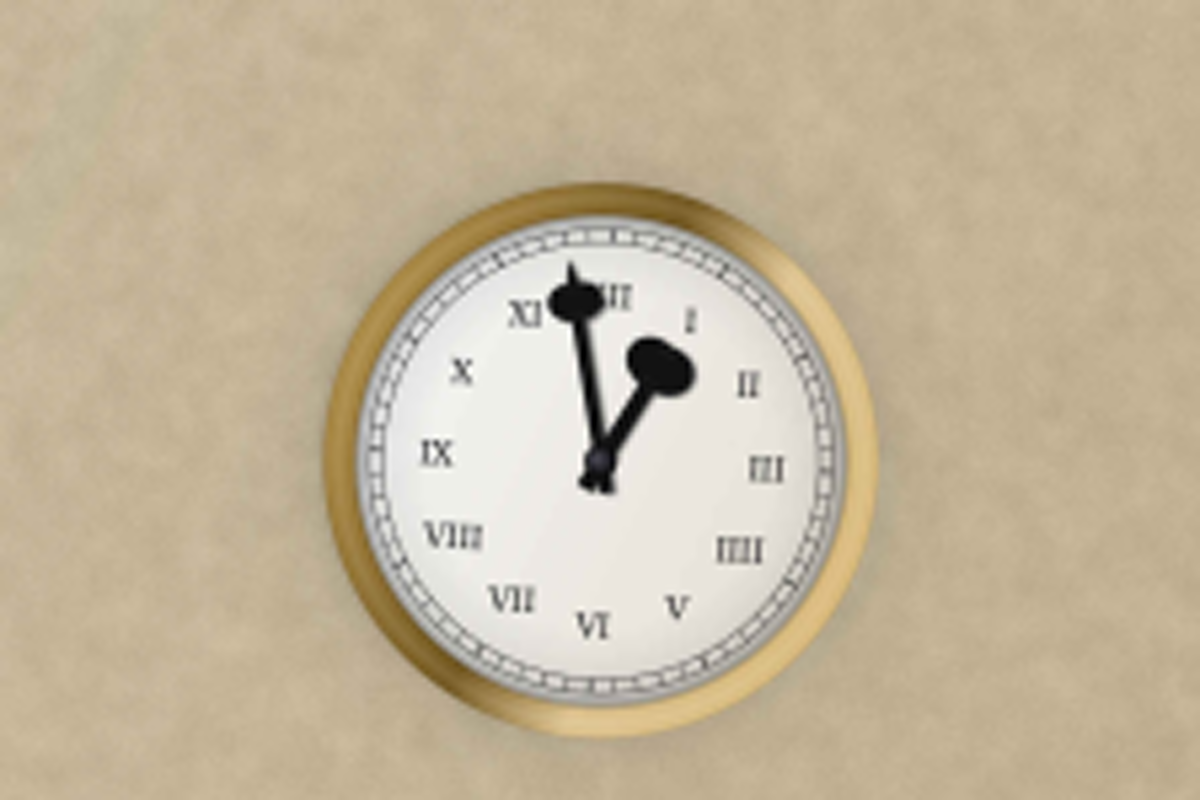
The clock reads h=12 m=58
